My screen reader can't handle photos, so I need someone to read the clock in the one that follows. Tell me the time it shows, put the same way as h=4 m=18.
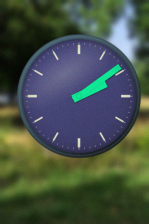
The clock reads h=2 m=9
